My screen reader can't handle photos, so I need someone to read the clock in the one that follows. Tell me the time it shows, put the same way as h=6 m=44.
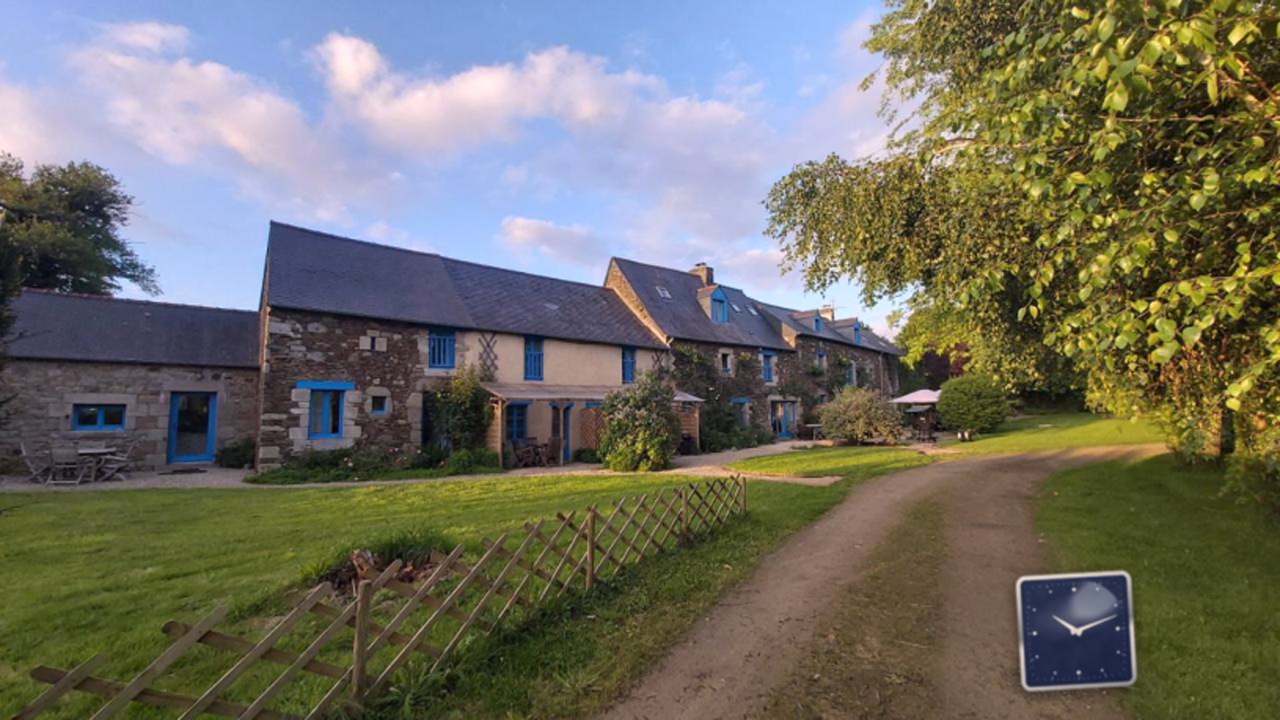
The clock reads h=10 m=12
